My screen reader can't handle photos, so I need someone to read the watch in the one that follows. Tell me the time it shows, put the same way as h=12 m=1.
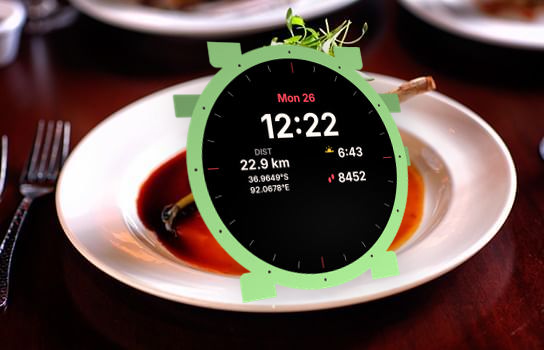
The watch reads h=12 m=22
